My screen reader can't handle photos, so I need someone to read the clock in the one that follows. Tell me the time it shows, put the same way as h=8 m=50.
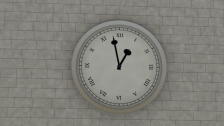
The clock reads h=12 m=58
